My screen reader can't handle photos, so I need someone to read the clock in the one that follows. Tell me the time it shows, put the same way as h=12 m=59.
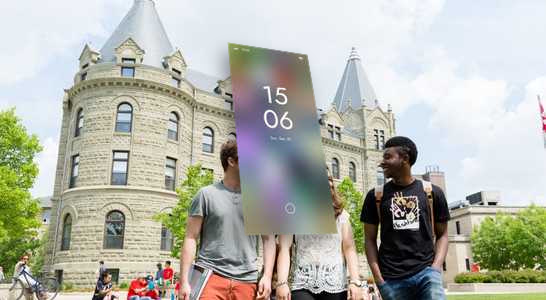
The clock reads h=15 m=6
